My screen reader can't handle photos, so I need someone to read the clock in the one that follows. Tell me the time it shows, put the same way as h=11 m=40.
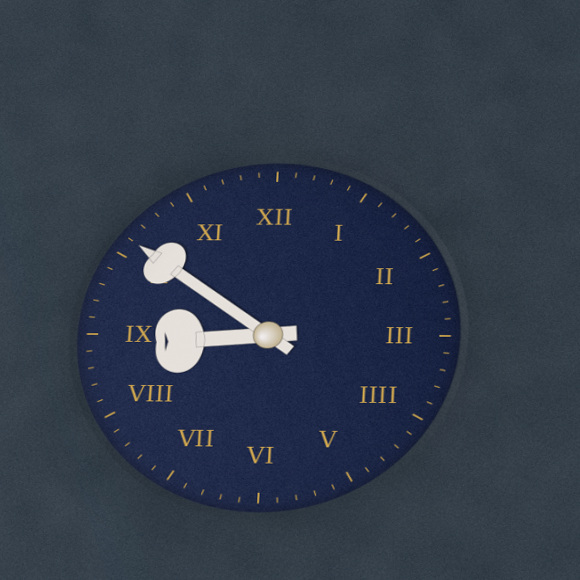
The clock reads h=8 m=51
